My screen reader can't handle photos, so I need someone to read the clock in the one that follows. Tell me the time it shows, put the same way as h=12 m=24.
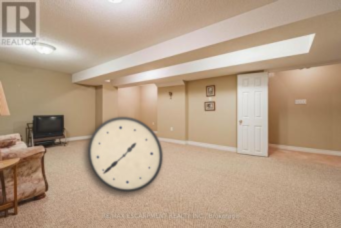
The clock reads h=1 m=39
